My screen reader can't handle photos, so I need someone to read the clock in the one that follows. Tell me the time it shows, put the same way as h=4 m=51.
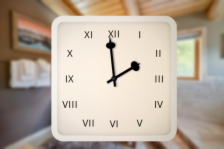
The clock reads h=1 m=59
